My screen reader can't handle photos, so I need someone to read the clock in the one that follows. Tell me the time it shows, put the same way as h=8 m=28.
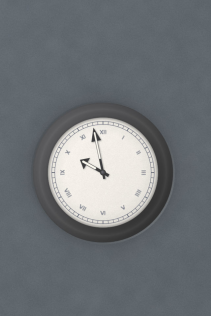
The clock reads h=9 m=58
